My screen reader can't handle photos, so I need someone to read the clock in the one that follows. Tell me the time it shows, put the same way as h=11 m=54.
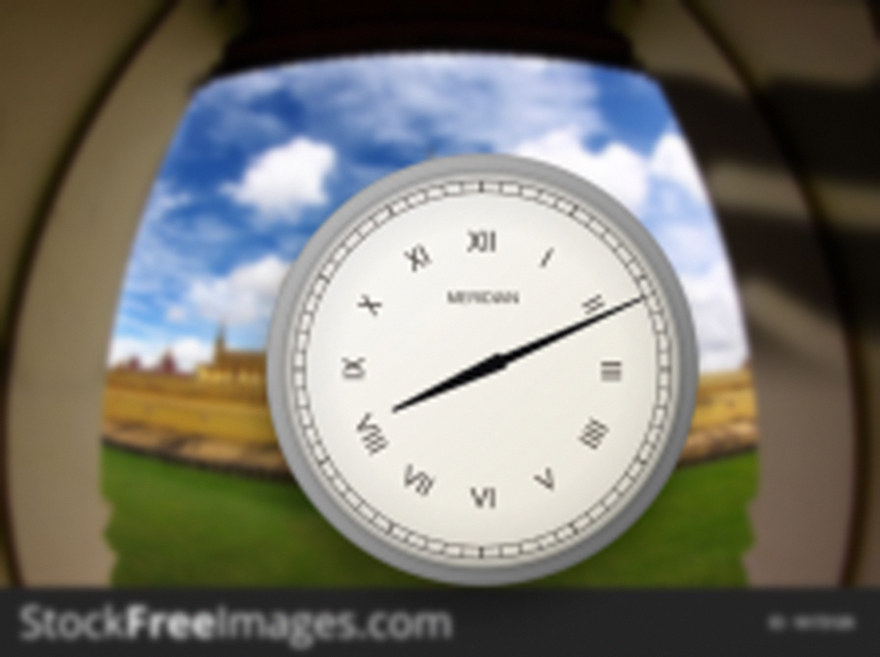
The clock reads h=8 m=11
